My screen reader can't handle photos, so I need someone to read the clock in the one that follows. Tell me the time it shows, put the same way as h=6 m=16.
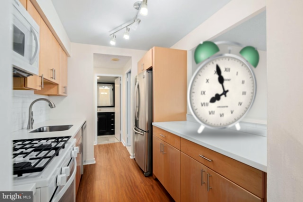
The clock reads h=7 m=56
